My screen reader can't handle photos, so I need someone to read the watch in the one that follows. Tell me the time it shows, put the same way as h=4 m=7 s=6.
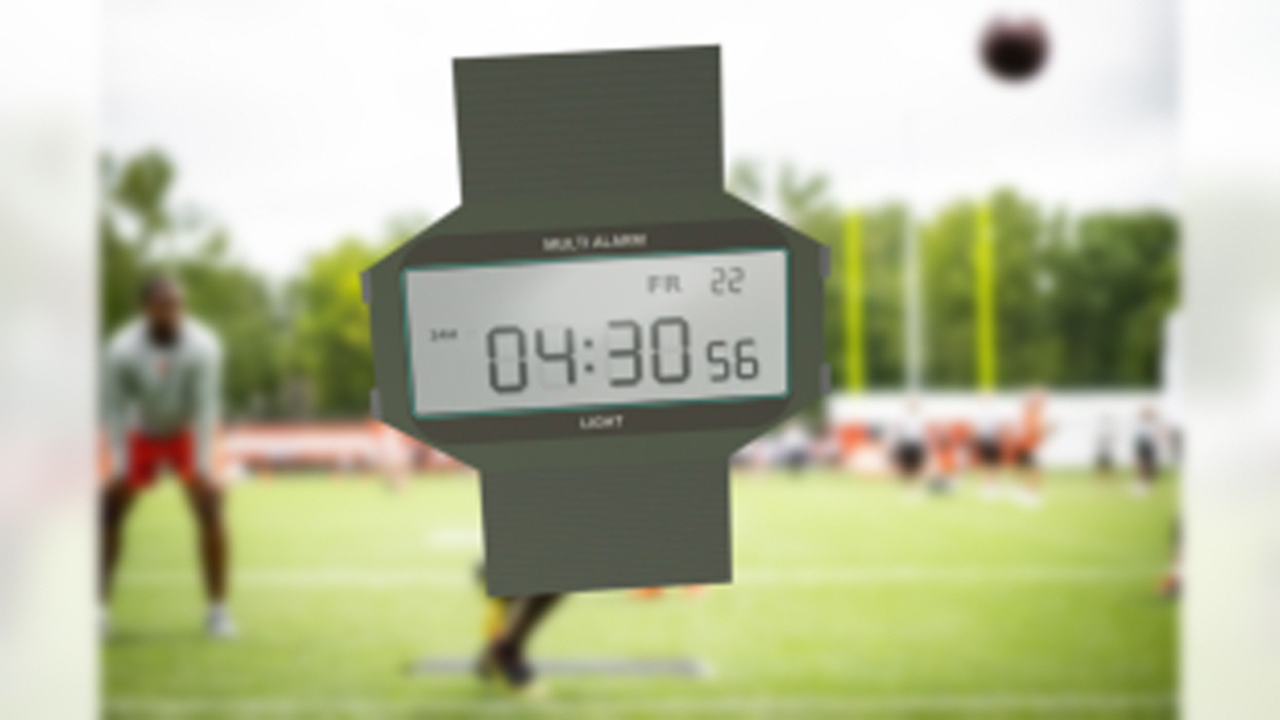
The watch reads h=4 m=30 s=56
